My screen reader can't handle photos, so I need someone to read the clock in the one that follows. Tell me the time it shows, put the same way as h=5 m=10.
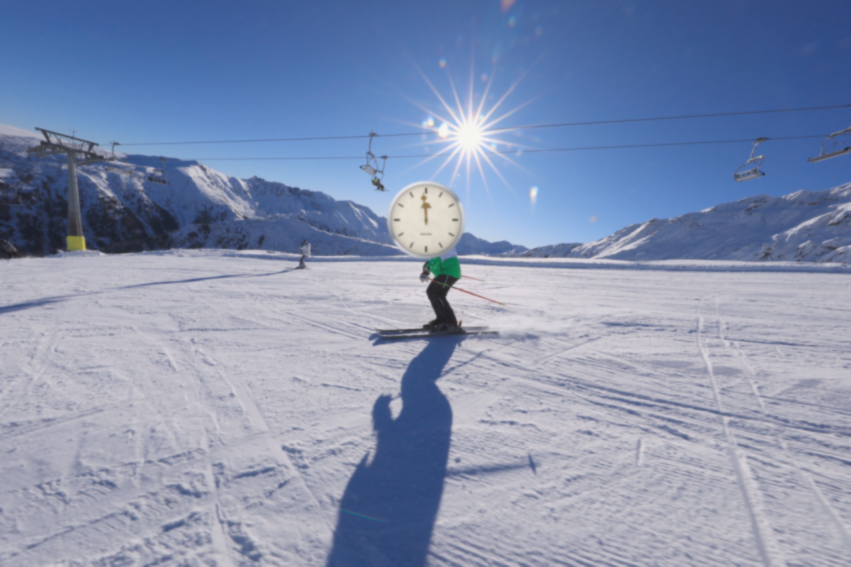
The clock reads h=11 m=59
